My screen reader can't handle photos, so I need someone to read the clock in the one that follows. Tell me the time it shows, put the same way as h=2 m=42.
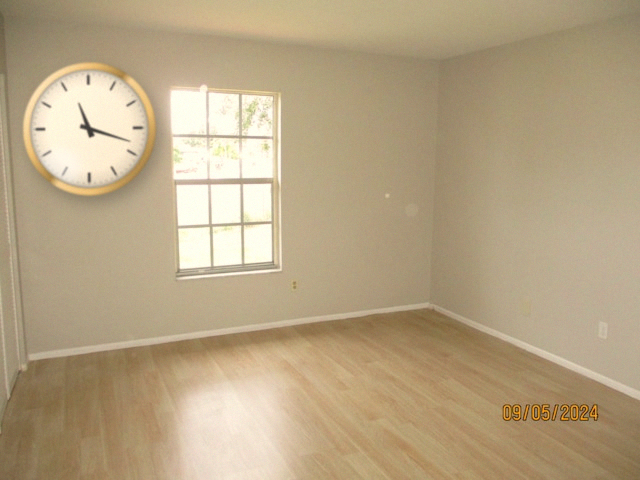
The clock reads h=11 m=18
